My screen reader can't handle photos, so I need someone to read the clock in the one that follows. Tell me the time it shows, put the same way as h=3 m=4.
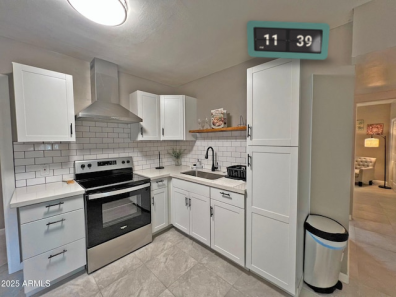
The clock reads h=11 m=39
